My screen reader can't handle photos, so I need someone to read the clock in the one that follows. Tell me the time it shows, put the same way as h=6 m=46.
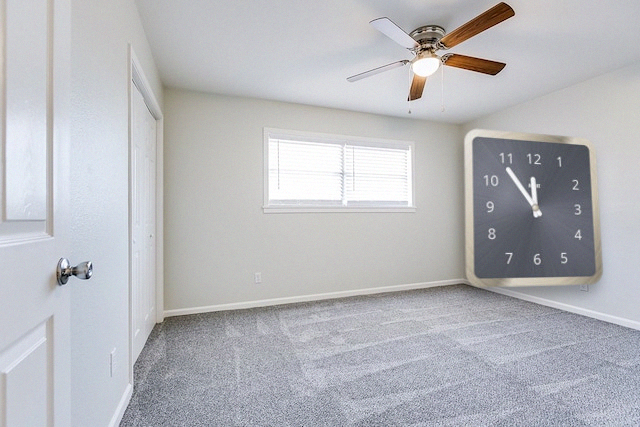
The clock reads h=11 m=54
